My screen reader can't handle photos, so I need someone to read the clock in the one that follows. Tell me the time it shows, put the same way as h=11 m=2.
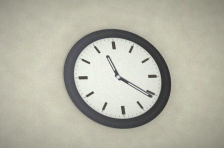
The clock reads h=11 m=21
